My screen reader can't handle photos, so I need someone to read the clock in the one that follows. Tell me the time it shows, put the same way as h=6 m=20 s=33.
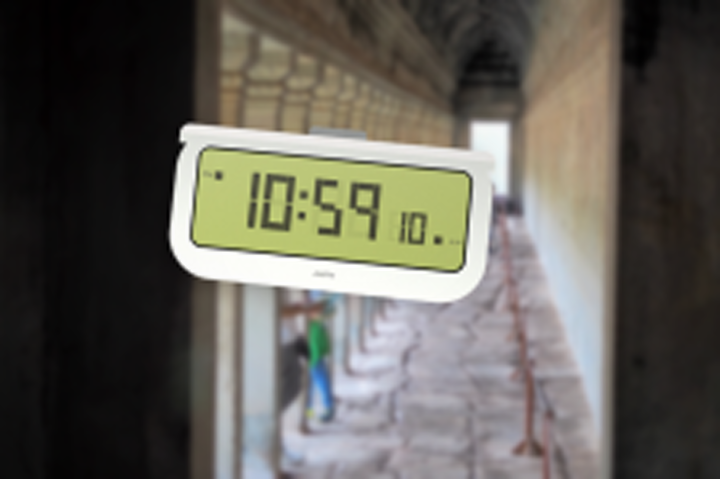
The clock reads h=10 m=59 s=10
